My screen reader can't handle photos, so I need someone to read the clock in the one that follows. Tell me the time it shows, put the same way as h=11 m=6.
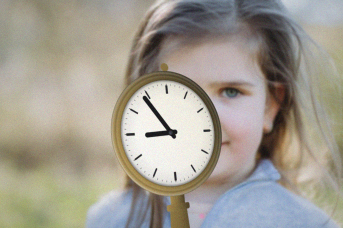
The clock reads h=8 m=54
